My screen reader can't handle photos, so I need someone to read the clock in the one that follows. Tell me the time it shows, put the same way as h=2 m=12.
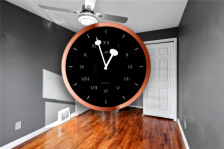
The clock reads h=12 m=57
